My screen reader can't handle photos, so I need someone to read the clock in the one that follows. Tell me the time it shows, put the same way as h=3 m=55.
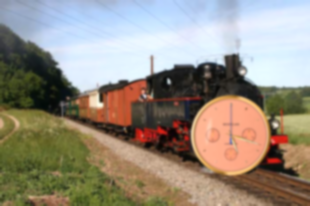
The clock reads h=5 m=18
